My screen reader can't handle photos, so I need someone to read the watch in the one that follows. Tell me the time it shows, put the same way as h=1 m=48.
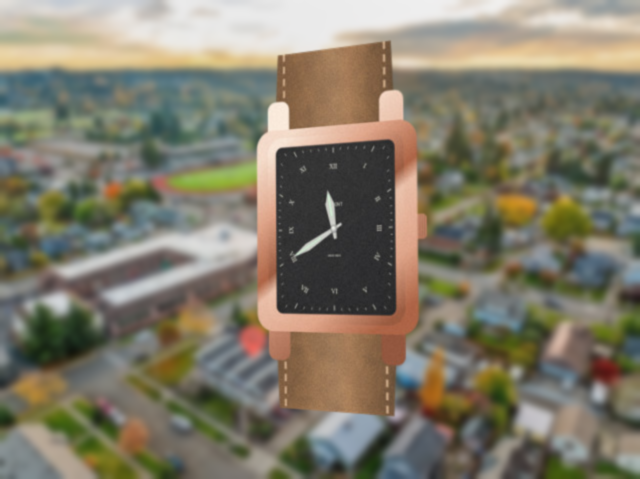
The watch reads h=11 m=40
